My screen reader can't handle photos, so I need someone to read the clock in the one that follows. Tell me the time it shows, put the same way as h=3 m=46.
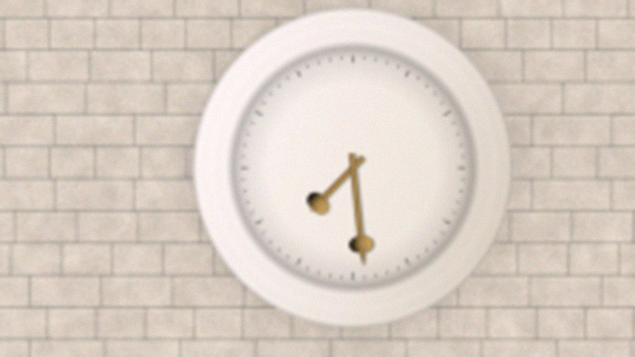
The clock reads h=7 m=29
